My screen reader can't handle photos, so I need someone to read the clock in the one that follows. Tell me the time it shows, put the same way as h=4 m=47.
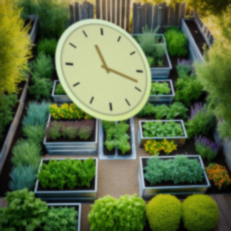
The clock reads h=11 m=18
